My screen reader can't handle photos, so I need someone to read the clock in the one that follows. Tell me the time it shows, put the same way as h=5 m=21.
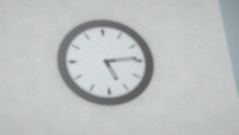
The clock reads h=5 m=14
